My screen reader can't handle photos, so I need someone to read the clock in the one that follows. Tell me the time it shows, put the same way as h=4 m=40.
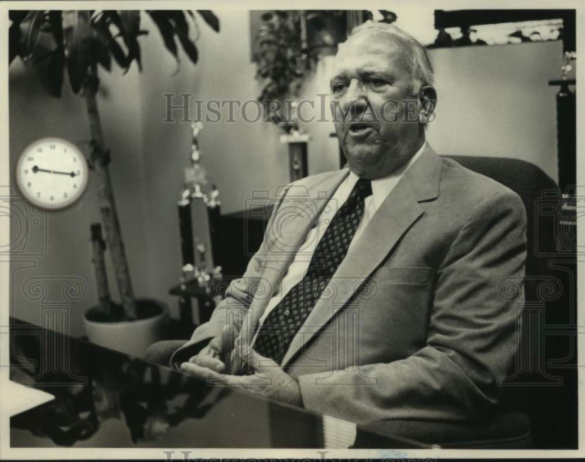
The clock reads h=9 m=16
